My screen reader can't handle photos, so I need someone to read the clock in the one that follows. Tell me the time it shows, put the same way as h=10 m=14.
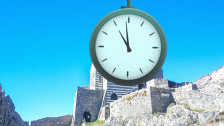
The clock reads h=10 m=59
